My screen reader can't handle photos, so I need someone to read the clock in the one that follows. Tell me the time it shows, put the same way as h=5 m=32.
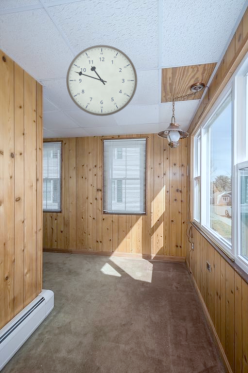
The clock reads h=10 m=48
